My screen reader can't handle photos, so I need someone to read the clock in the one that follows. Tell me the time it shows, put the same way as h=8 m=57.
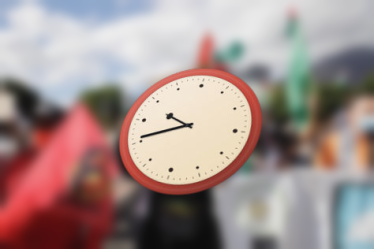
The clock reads h=9 m=41
